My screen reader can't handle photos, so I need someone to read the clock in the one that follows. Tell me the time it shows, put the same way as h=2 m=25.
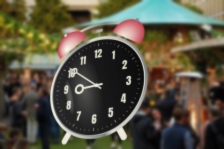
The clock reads h=8 m=51
